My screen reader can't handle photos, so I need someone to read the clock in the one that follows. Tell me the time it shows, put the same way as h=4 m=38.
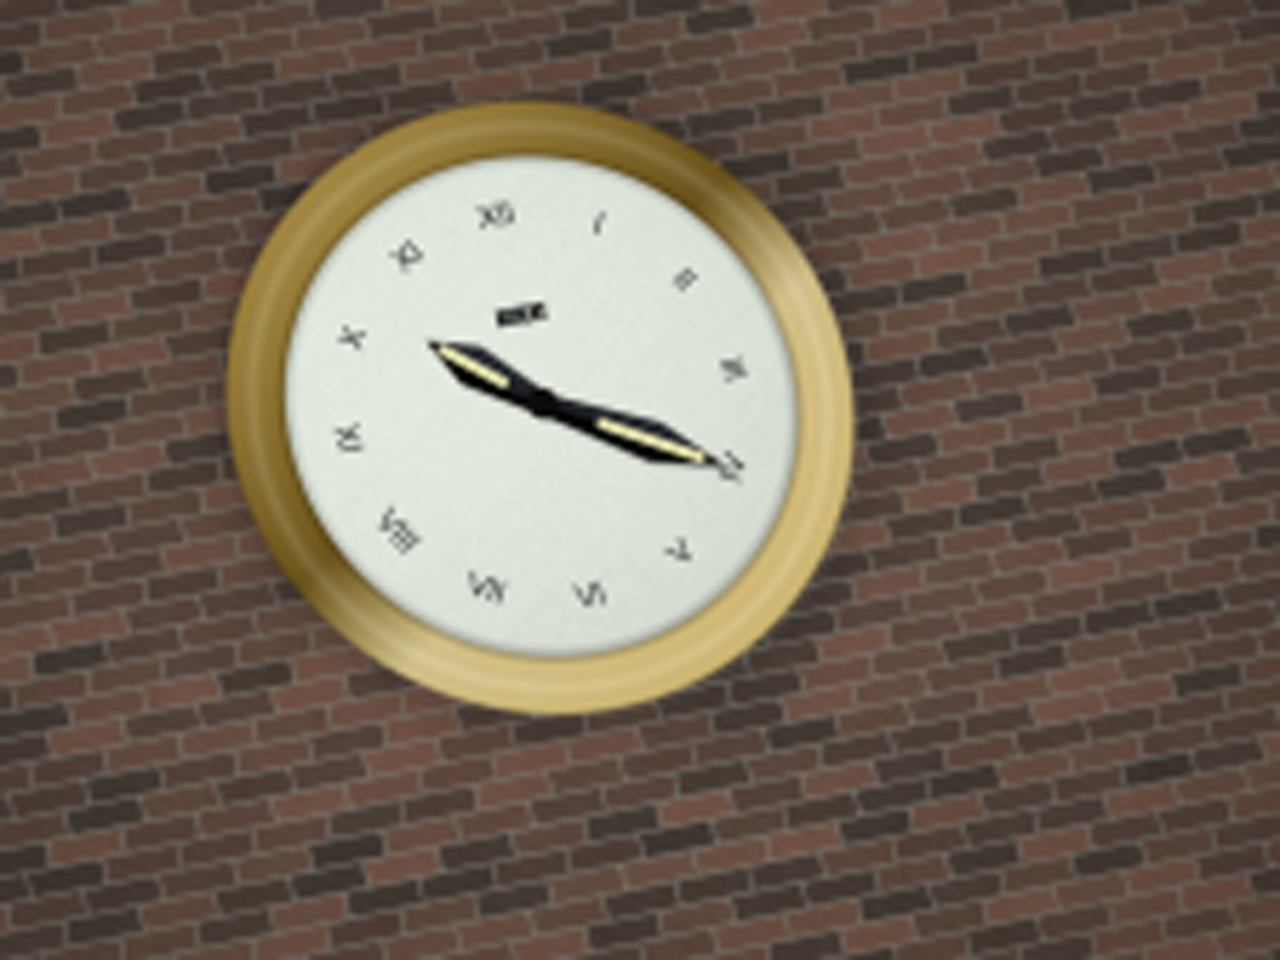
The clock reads h=10 m=20
